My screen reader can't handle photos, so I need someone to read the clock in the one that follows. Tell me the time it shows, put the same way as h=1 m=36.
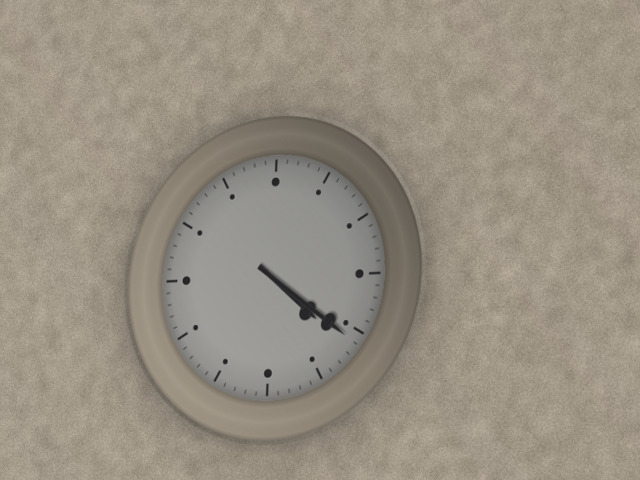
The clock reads h=4 m=21
